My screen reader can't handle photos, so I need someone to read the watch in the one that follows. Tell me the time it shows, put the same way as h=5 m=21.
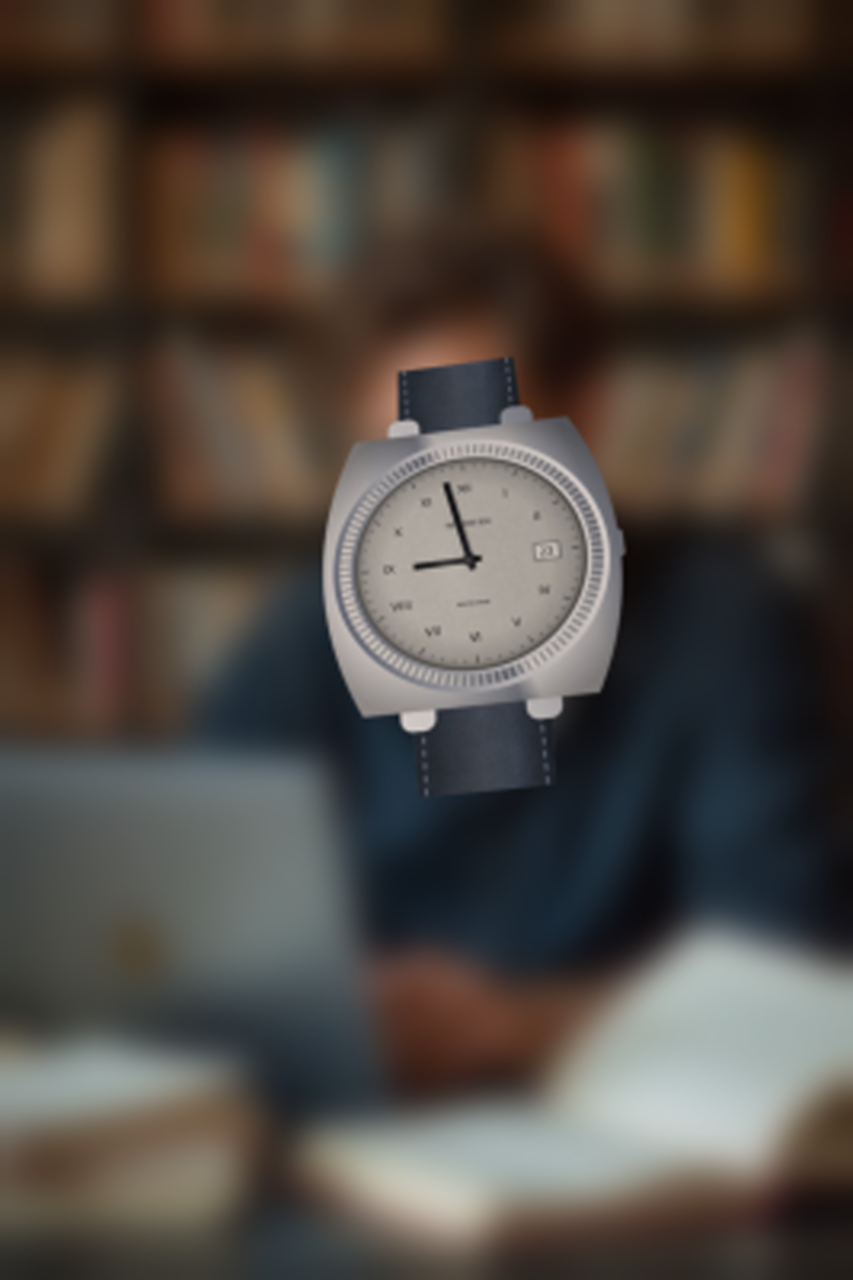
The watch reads h=8 m=58
